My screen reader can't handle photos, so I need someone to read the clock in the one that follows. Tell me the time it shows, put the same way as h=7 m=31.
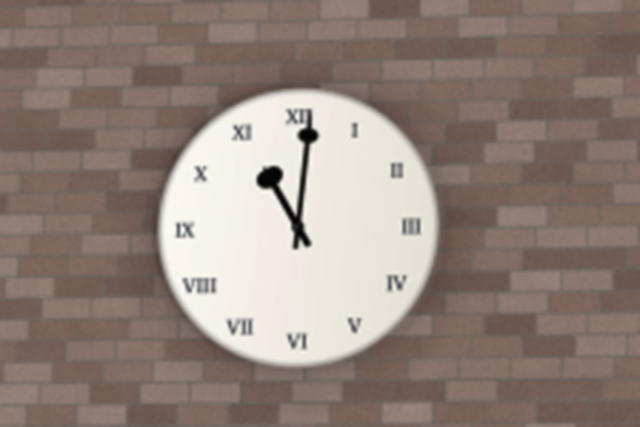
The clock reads h=11 m=1
